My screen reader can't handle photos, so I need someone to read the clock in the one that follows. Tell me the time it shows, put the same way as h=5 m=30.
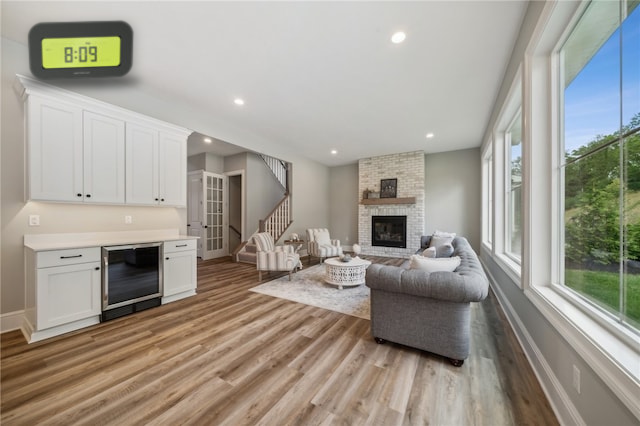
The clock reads h=8 m=9
